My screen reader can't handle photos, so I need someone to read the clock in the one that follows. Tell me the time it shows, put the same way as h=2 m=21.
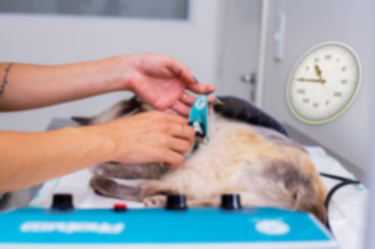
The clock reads h=10 m=45
